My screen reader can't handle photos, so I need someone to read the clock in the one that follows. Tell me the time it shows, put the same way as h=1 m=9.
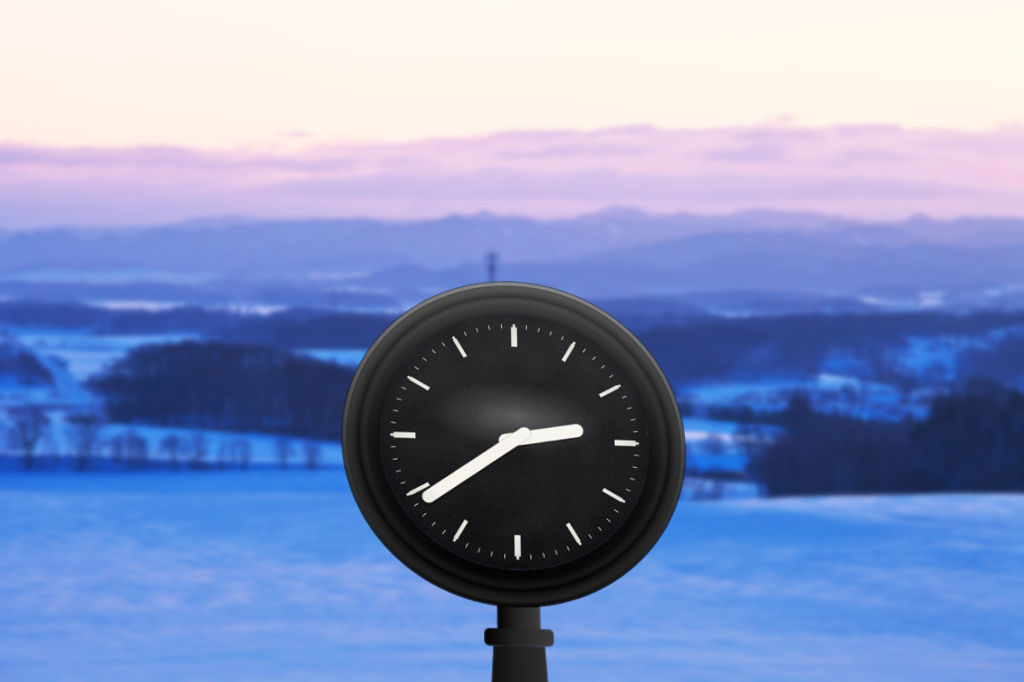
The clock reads h=2 m=39
